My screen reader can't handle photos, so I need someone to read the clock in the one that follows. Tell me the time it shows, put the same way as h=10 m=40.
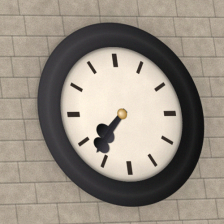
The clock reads h=7 m=37
